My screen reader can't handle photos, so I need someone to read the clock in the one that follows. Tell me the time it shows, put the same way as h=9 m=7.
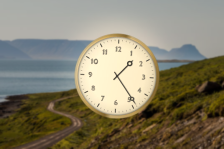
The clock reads h=1 m=24
